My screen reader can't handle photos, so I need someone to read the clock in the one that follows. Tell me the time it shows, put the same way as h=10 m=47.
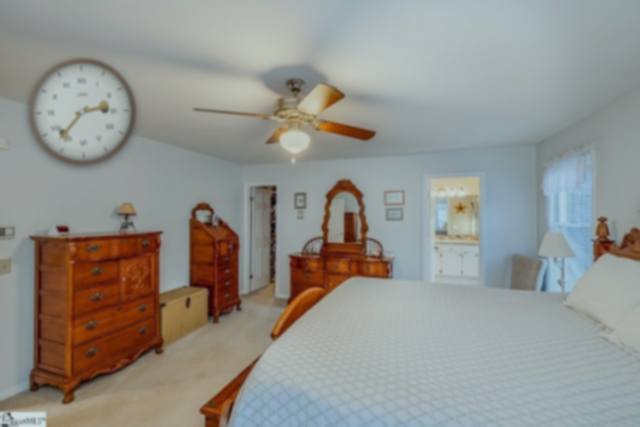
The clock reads h=2 m=37
